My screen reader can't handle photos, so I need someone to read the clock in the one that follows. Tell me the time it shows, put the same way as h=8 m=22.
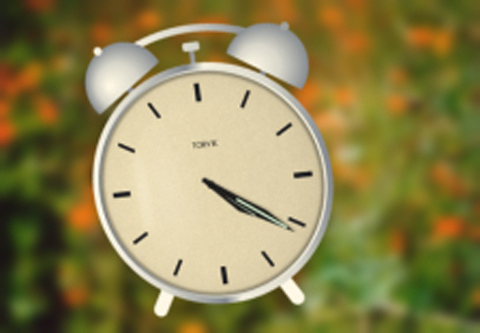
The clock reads h=4 m=21
